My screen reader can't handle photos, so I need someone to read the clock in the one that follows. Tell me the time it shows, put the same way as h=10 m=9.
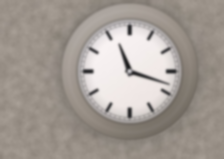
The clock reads h=11 m=18
